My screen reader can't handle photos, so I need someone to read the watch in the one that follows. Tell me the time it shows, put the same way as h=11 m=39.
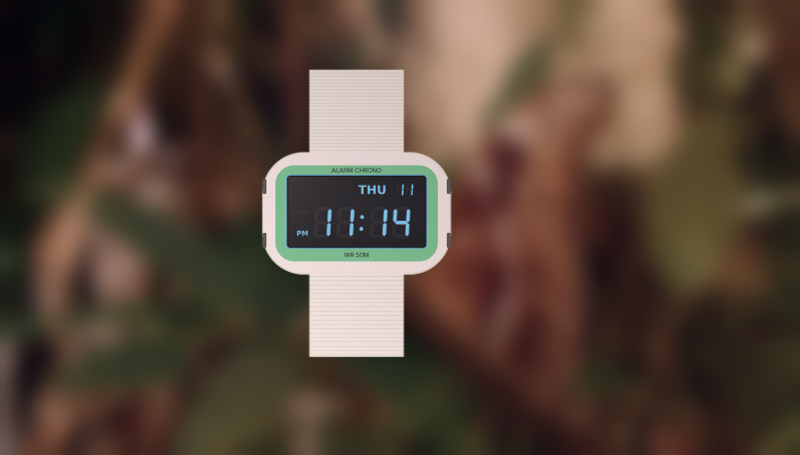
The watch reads h=11 m=14
